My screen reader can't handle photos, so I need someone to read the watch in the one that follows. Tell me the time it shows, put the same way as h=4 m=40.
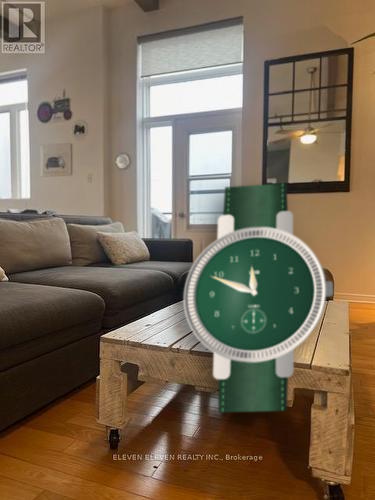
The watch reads h=11 m=49
